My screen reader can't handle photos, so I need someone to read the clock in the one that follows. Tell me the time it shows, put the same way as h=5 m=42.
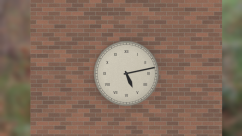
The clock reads h=5 m=13
